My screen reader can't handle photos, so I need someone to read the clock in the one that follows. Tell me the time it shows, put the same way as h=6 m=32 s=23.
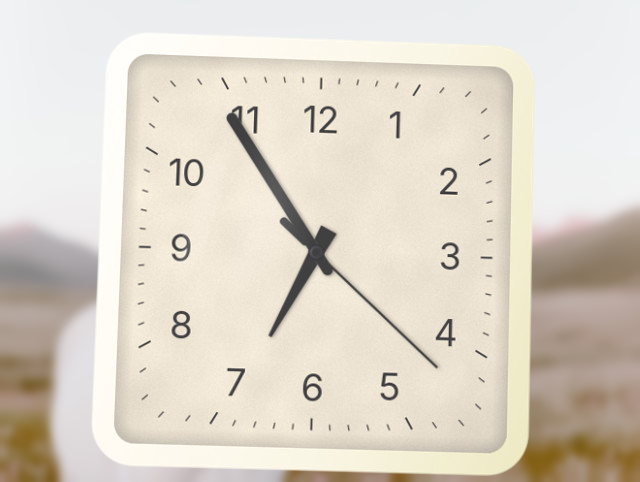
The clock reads h=6 m=54 s=22
